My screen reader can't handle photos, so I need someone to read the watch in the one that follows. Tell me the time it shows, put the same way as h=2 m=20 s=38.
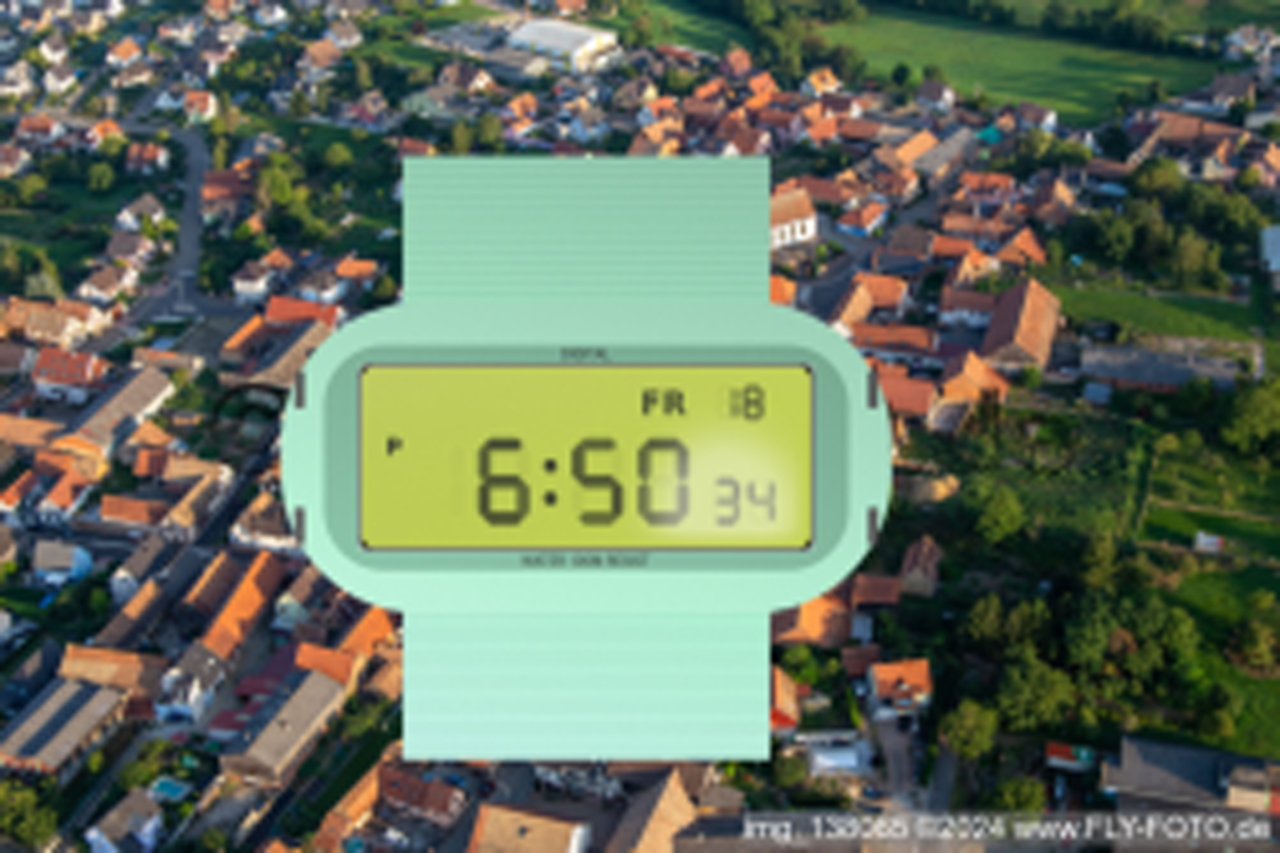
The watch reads h=6 m=50 s=34
